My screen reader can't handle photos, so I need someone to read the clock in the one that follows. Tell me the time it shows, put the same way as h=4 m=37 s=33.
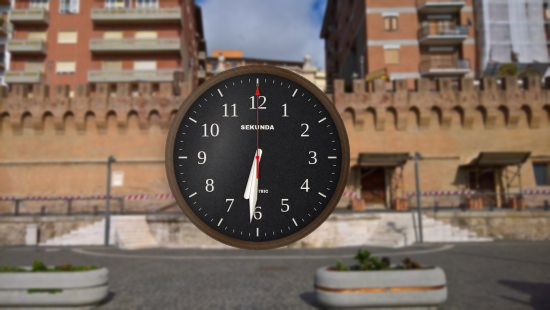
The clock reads h=6 m=31 s=0
